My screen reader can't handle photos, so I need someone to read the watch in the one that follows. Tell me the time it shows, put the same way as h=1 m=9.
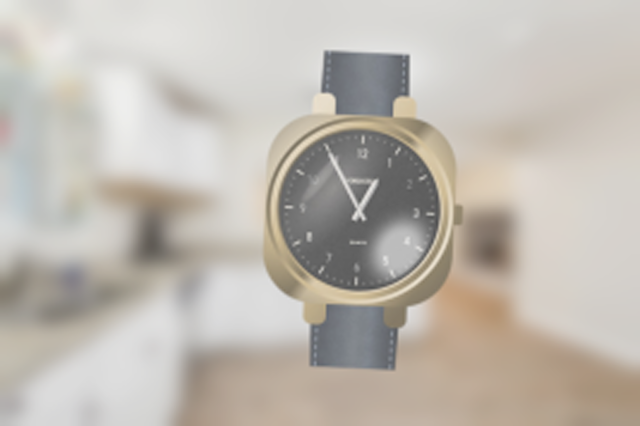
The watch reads h=12 m=55
